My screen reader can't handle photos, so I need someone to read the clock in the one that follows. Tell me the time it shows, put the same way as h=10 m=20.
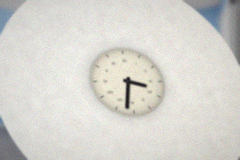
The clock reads h=3 m=32
